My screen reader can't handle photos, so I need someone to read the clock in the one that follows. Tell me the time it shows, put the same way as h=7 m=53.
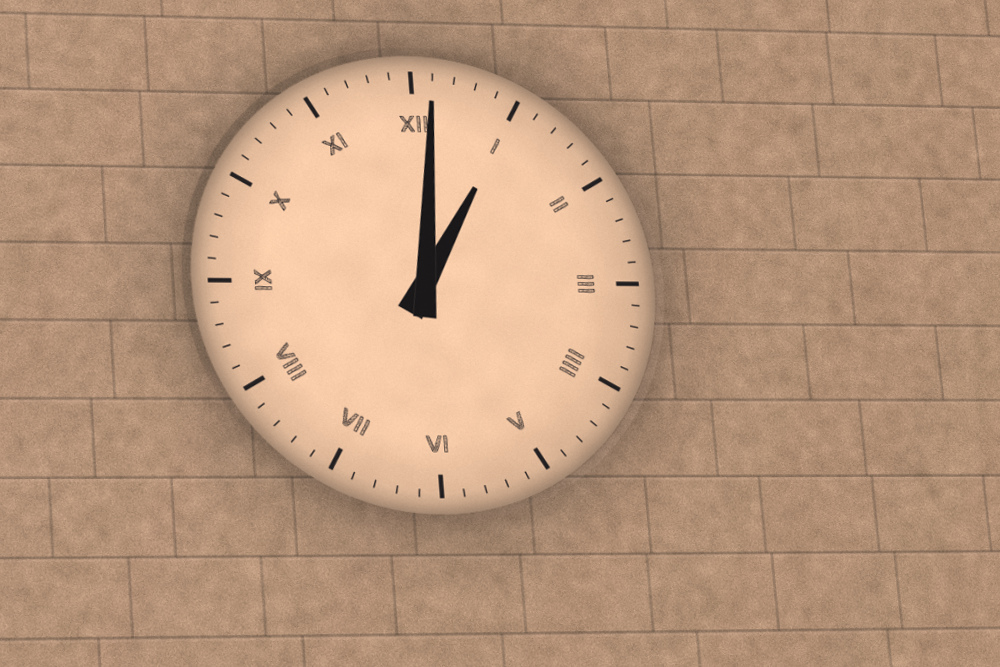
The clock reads h=1 m=1
